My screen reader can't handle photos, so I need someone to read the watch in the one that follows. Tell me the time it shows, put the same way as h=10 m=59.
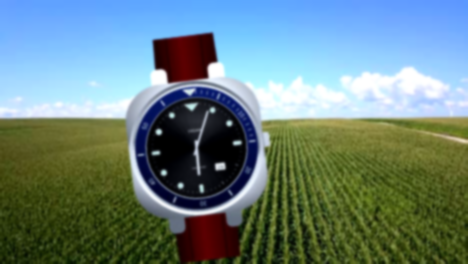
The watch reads h=6 m=4
